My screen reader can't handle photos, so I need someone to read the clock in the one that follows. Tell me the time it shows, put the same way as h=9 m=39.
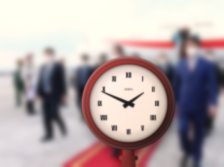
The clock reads h=1 m=49
